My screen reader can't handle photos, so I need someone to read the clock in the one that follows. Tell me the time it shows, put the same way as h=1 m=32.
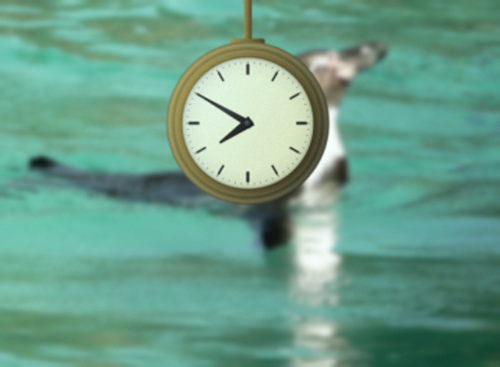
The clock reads h=7 m=50
